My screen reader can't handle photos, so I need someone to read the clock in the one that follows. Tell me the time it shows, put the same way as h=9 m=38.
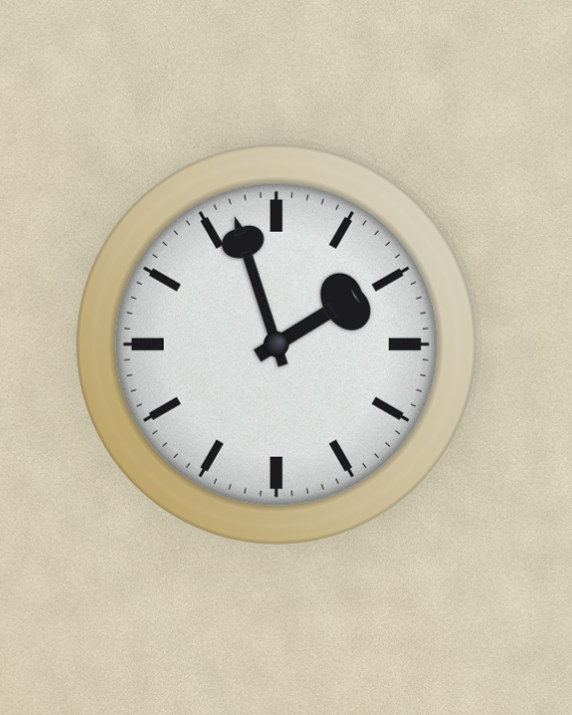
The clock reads h=1 m=57
